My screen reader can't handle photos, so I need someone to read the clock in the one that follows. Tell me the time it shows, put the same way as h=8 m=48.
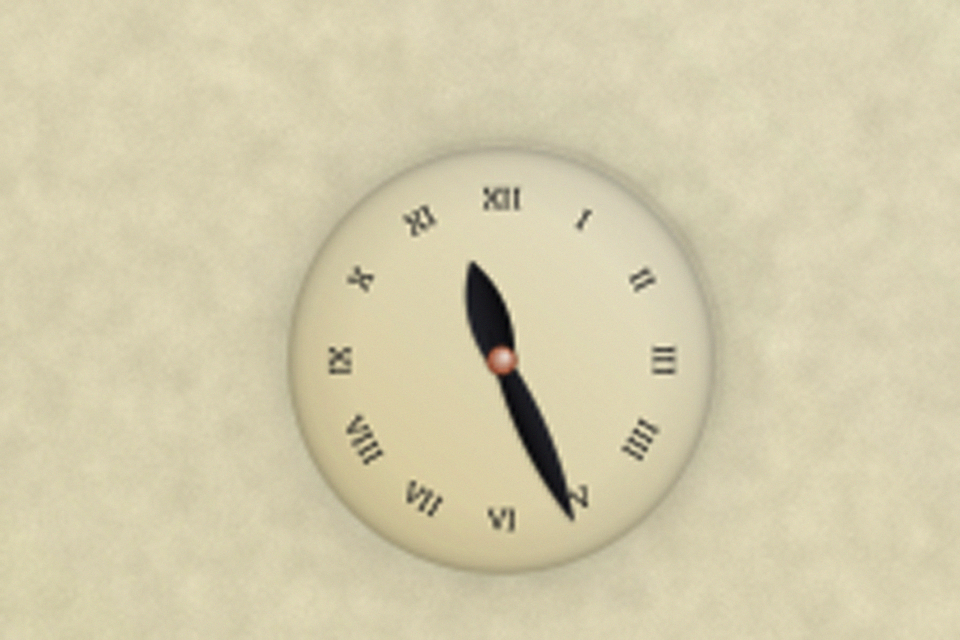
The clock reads h=11 m=26
